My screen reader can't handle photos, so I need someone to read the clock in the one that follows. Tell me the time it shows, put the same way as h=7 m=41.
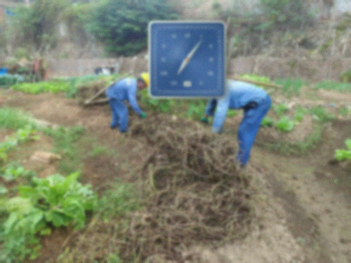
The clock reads h=7 m=6
